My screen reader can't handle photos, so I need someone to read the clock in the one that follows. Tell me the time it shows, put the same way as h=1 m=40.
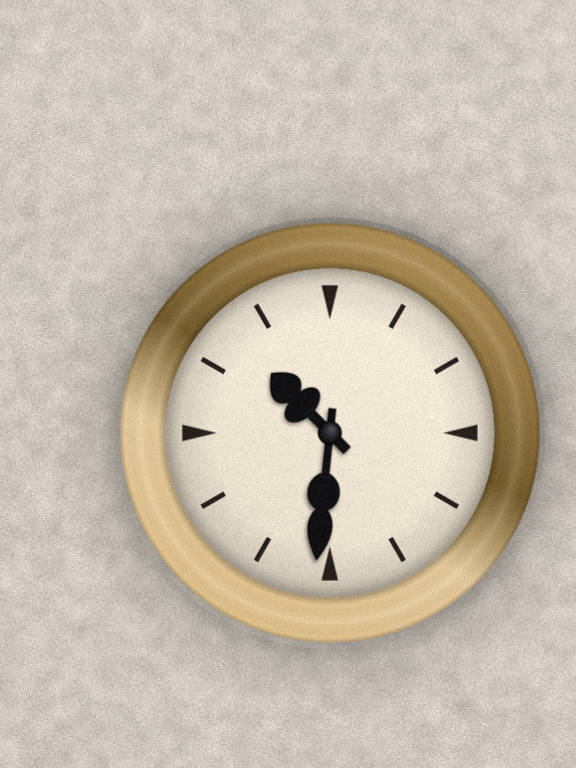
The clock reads h=10 m=31
